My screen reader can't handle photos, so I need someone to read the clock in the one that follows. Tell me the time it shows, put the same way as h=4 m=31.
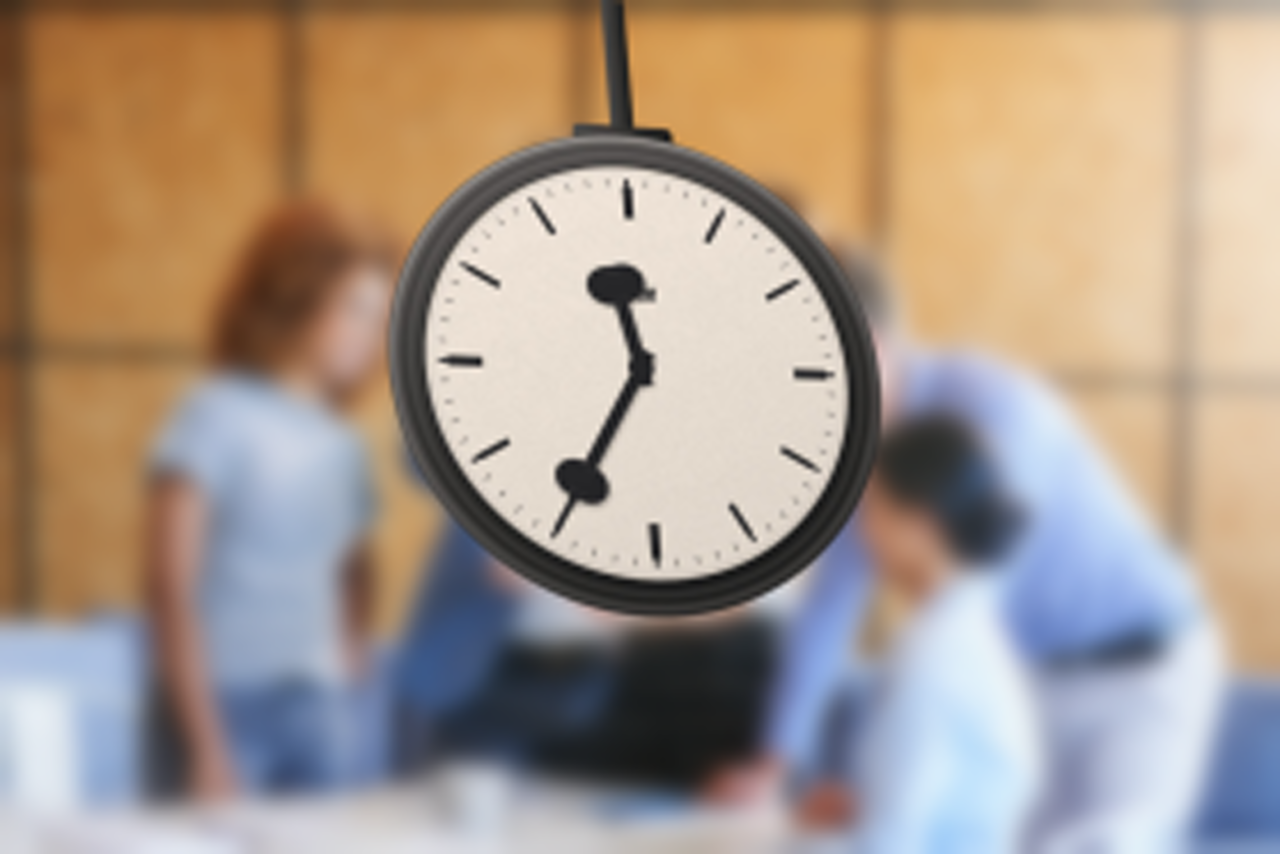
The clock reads h=11 m=35
